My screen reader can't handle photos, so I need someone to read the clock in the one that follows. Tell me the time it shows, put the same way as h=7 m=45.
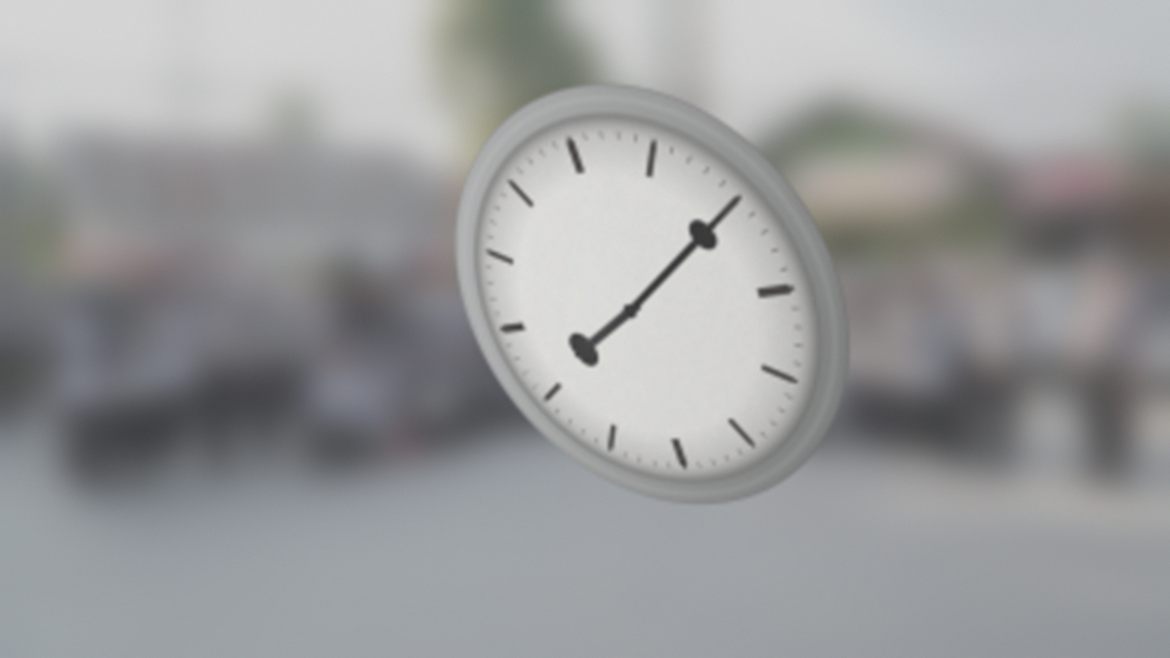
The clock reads h=8 m=10
